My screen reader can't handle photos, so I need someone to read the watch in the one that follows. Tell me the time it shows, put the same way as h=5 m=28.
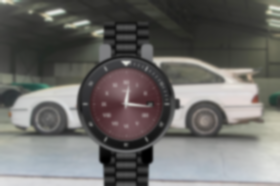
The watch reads h=12 m=16
